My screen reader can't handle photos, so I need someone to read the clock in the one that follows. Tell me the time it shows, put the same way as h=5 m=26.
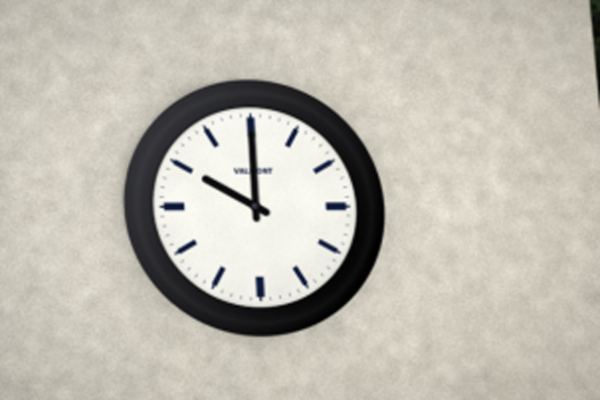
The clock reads h=10 m=0
